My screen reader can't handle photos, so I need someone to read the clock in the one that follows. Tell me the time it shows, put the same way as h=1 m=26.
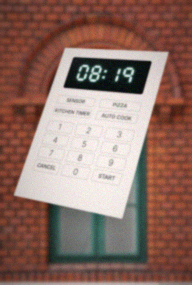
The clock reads h=8 m=19
